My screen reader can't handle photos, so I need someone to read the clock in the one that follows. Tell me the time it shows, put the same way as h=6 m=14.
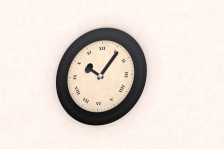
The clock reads h=10 m=6
